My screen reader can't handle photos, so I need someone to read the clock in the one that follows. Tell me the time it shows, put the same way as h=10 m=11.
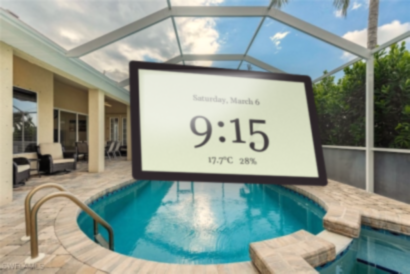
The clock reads h=9 m=15
